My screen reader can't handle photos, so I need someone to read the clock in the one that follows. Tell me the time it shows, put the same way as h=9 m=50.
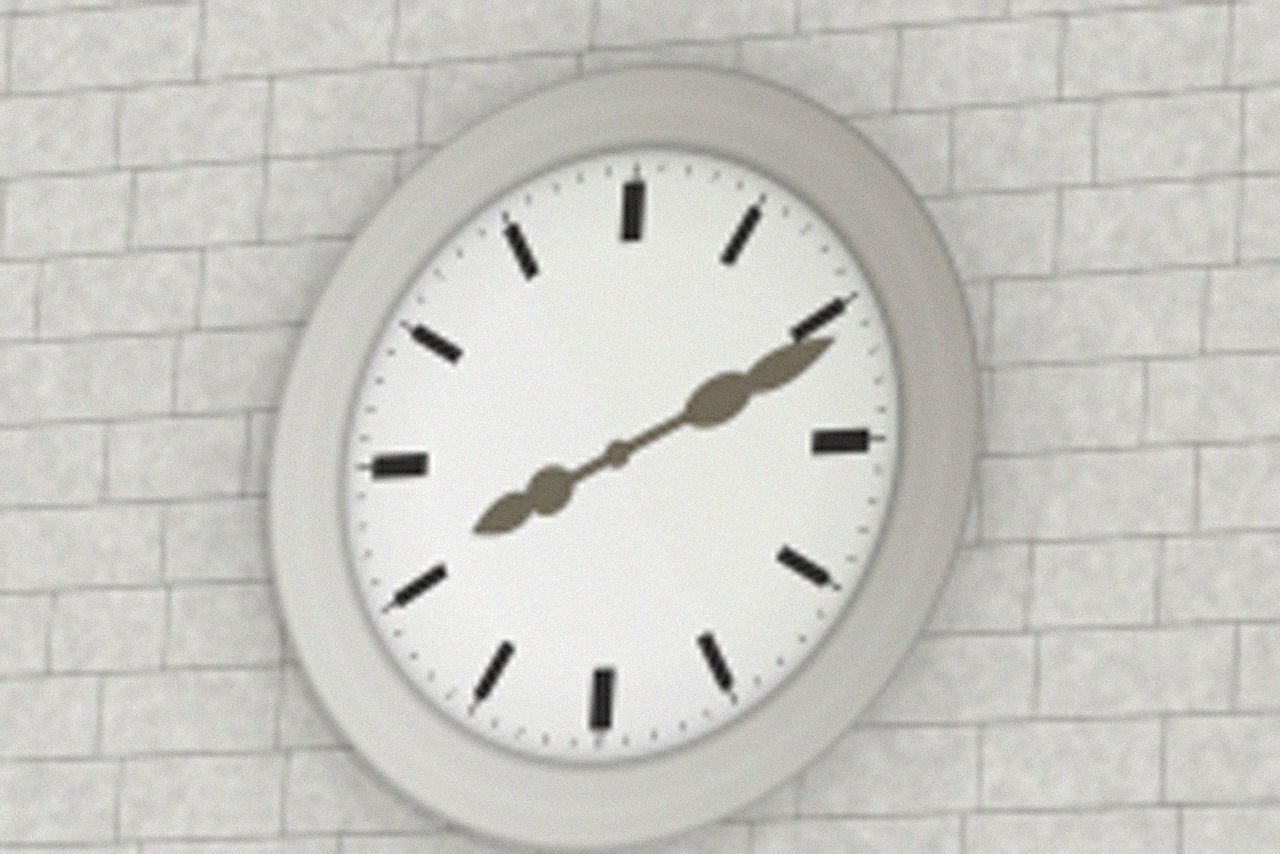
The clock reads h=8 m=11
